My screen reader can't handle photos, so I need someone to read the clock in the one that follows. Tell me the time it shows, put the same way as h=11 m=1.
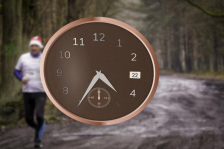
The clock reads h=4 m=35
